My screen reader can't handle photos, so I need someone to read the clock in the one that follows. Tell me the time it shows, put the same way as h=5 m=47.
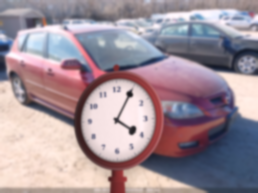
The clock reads h=4 m=5
